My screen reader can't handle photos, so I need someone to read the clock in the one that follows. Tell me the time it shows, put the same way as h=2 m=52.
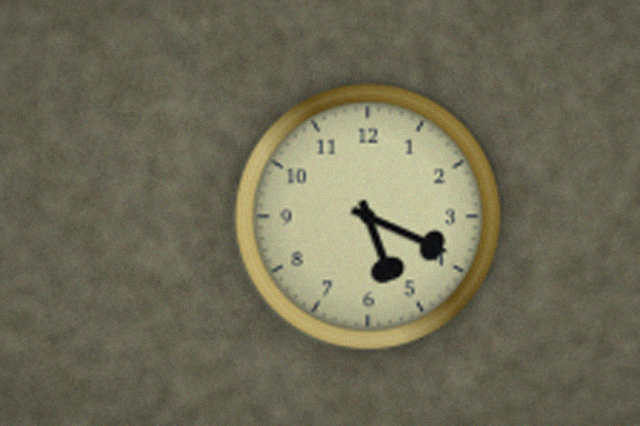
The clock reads h=5 m=19
